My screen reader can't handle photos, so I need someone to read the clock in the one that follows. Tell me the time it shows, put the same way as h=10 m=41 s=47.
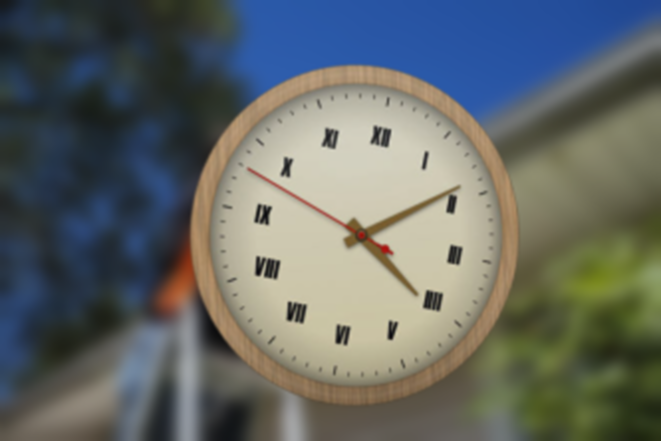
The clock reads h=4 m=8 s=48
